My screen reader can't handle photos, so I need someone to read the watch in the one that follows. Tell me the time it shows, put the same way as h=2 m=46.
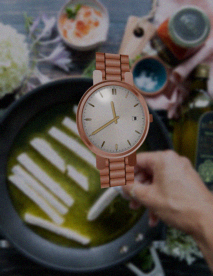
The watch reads h=11 m=40
